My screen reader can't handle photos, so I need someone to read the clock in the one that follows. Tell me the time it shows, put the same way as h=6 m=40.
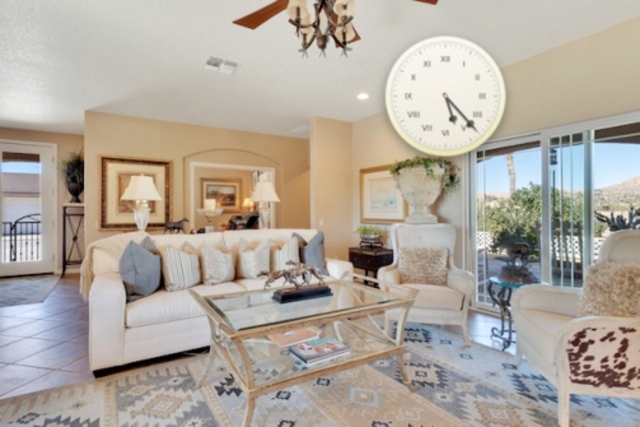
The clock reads h=5 m=23
